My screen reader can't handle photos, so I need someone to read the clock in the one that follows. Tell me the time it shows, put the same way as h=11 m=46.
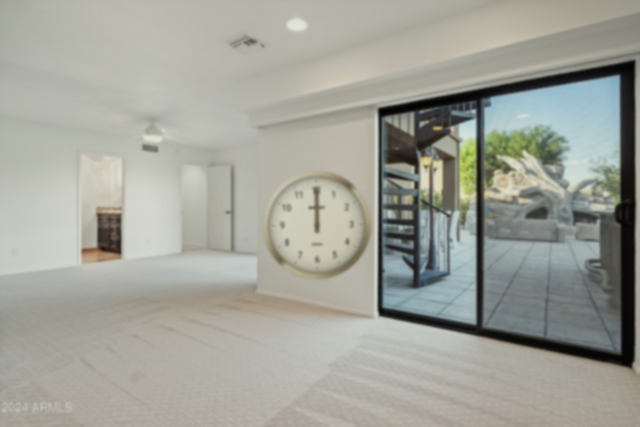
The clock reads h=12 m=0
